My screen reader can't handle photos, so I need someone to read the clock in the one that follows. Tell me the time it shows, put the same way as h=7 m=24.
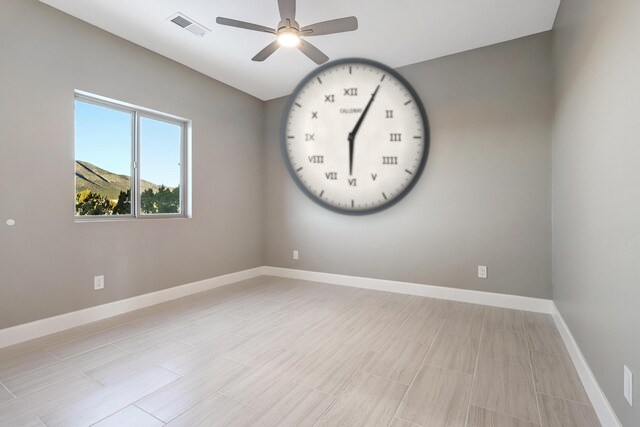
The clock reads h=6 m=5
